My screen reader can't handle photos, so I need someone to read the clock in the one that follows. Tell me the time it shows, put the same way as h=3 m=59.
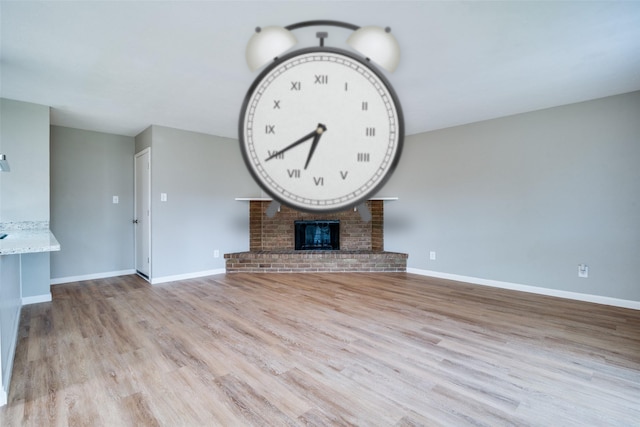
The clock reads h=6 m=40
